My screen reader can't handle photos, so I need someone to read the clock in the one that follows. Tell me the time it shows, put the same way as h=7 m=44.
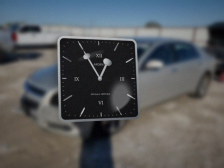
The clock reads h=12 m=55
